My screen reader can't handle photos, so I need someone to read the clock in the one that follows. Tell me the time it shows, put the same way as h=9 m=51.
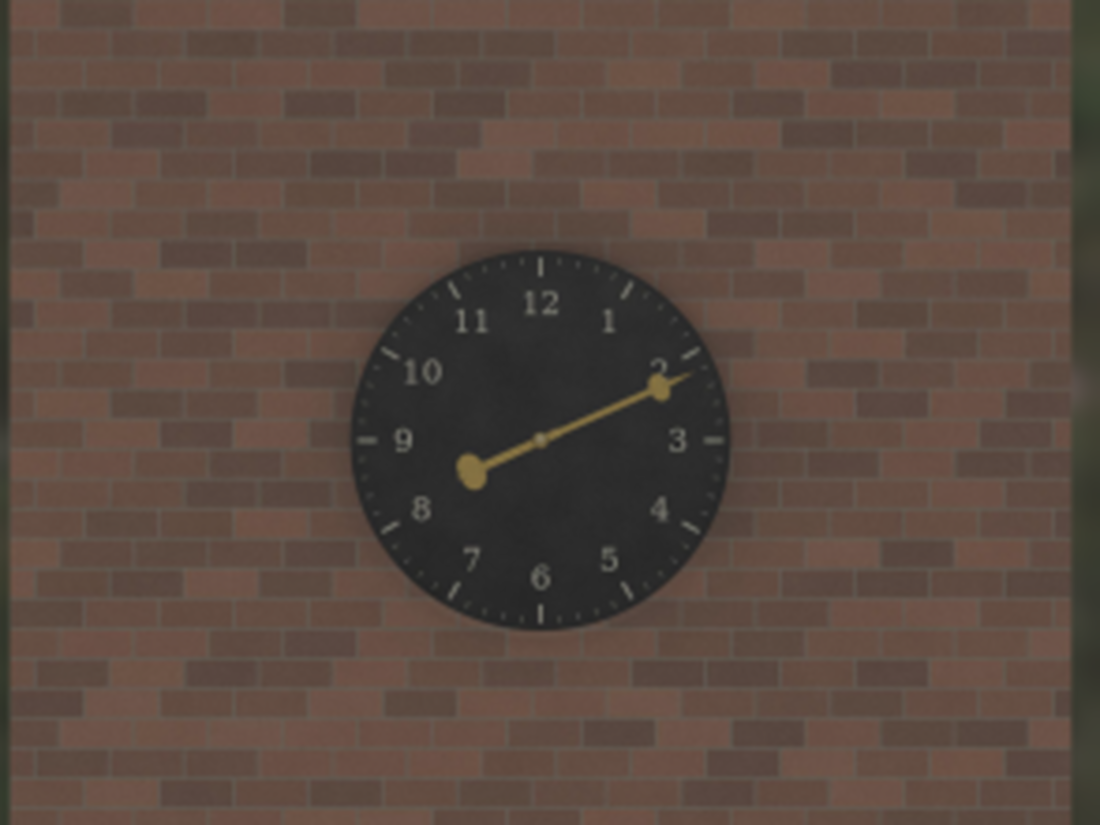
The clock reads h=8 m=11
